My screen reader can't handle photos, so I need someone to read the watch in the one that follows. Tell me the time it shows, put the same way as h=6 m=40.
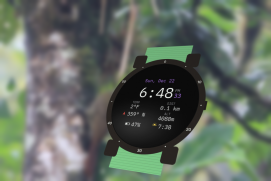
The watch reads h=6 m=48
